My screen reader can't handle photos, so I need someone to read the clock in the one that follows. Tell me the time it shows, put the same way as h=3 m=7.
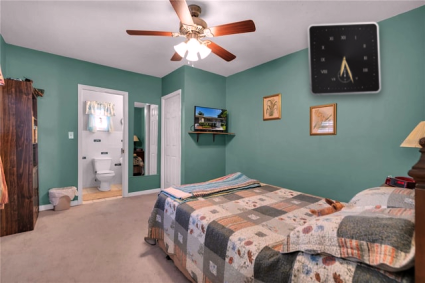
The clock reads h=6 m=27
